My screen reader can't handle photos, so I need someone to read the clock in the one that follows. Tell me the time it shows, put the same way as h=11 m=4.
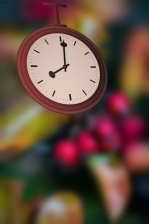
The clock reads h=8 m=1
